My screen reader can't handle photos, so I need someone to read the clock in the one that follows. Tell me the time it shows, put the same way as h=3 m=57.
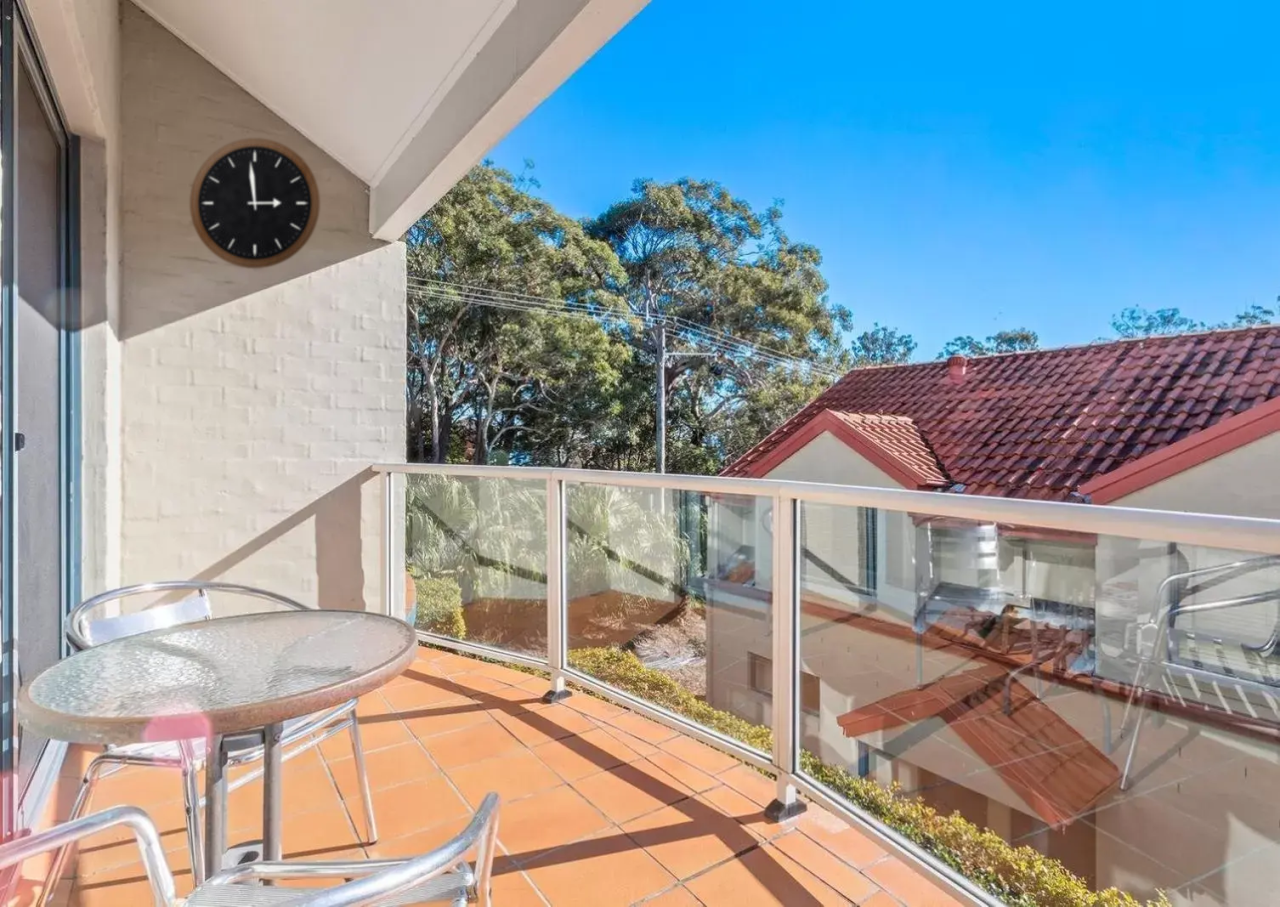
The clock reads h=2 m=59
